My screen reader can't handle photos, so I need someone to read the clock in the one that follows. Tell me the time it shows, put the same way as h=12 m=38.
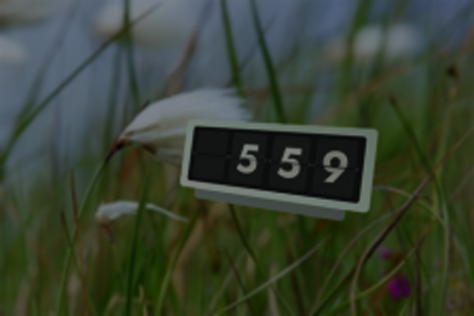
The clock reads h=5 m=59
